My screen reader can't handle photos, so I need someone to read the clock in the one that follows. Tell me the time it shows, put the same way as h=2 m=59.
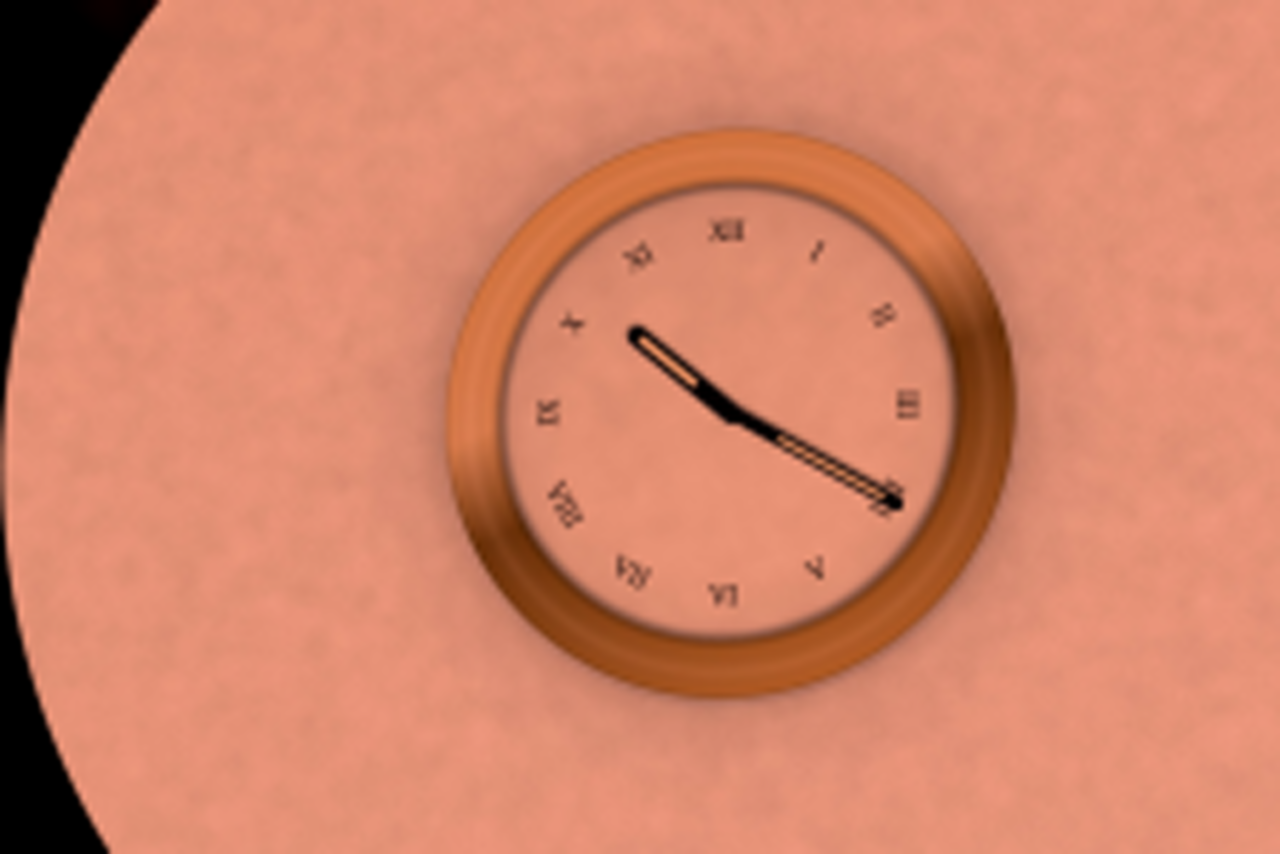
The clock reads h=10 m=20
